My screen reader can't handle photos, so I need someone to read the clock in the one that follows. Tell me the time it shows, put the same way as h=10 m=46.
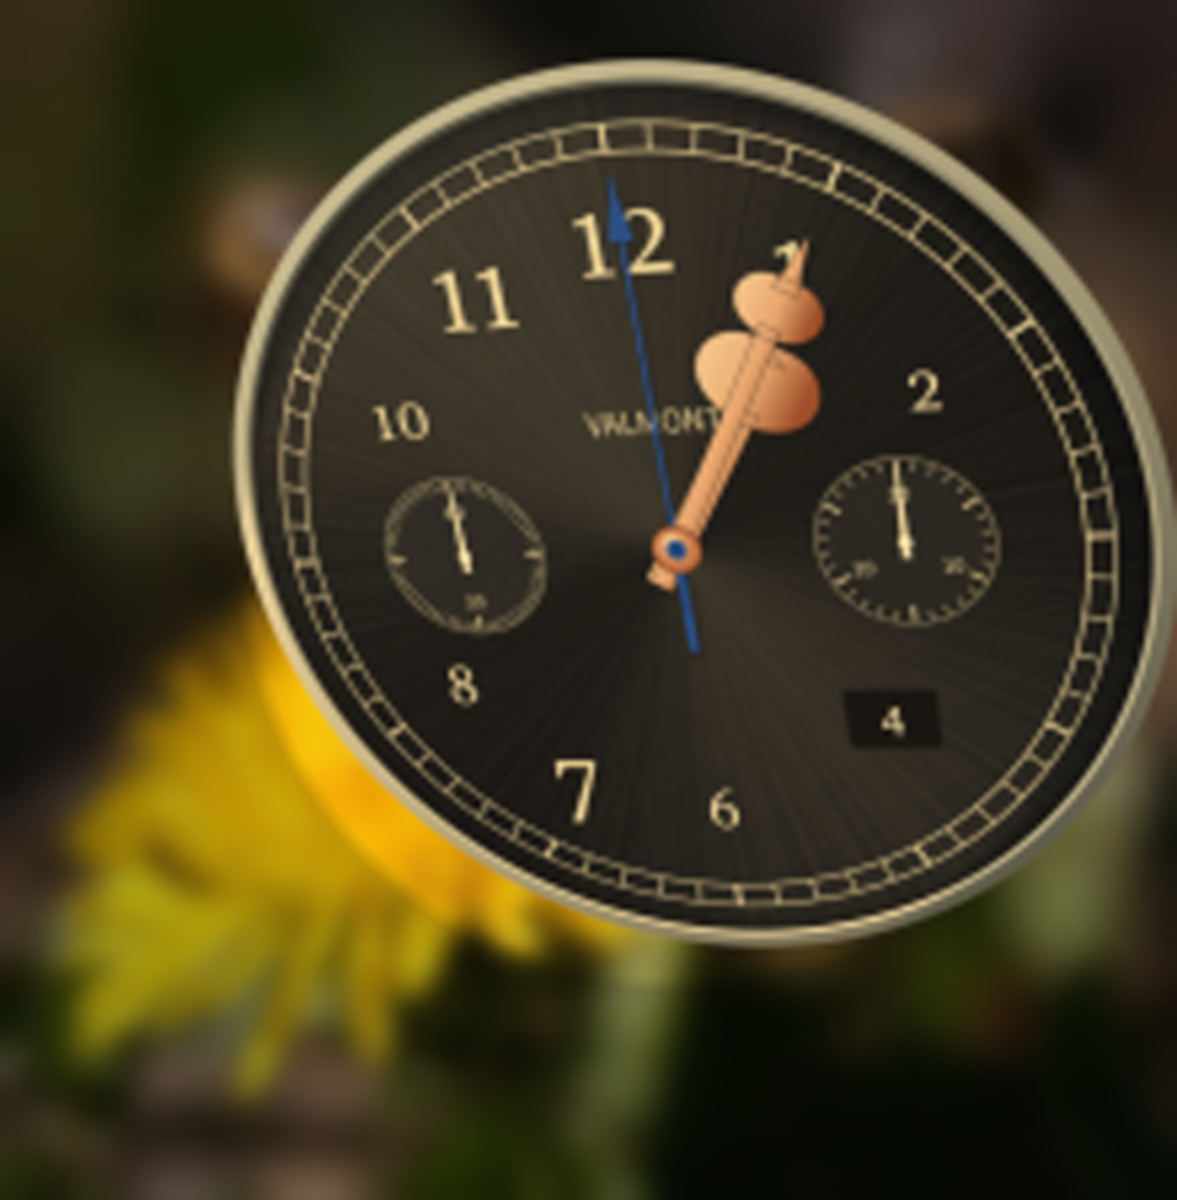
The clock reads h=1 m=5
